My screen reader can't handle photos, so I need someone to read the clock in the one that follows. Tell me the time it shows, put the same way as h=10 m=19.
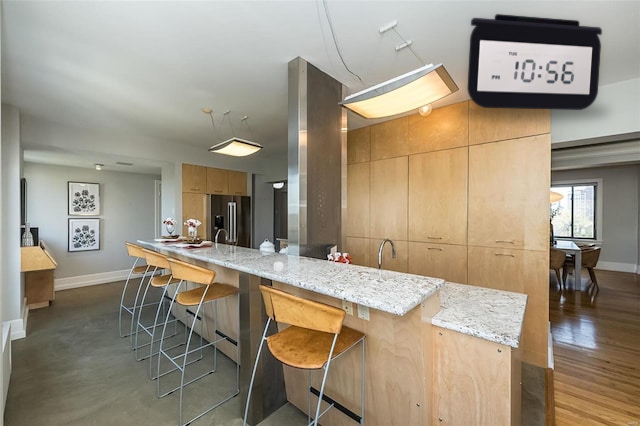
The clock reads h=10 m=56
